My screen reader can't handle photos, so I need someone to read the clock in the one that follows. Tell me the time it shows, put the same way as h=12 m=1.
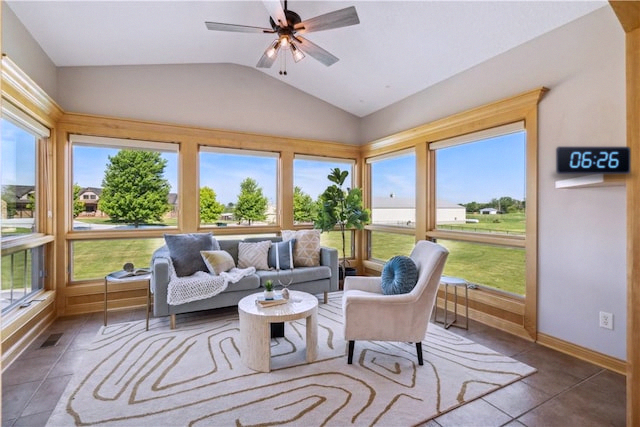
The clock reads h=6 m=26
